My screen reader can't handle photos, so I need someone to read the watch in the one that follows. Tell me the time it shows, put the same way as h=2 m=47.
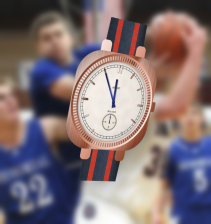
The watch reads h=11 m=55
